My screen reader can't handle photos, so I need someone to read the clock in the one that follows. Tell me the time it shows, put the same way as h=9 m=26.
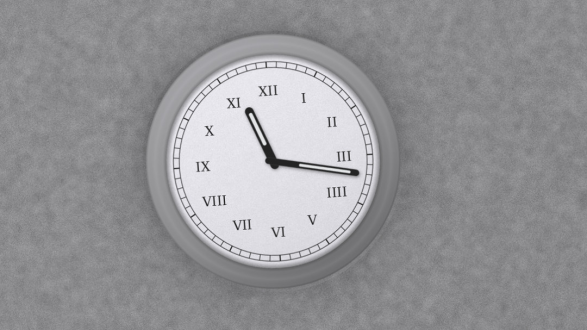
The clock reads h=11 m=17
